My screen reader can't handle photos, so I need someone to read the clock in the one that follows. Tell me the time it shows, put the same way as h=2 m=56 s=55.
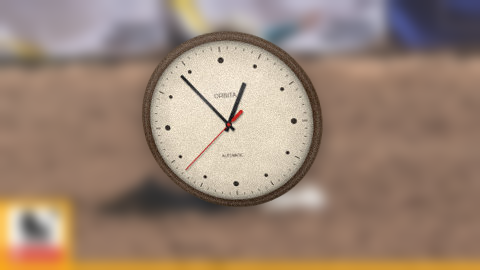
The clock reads h=12 m=53 s=38
